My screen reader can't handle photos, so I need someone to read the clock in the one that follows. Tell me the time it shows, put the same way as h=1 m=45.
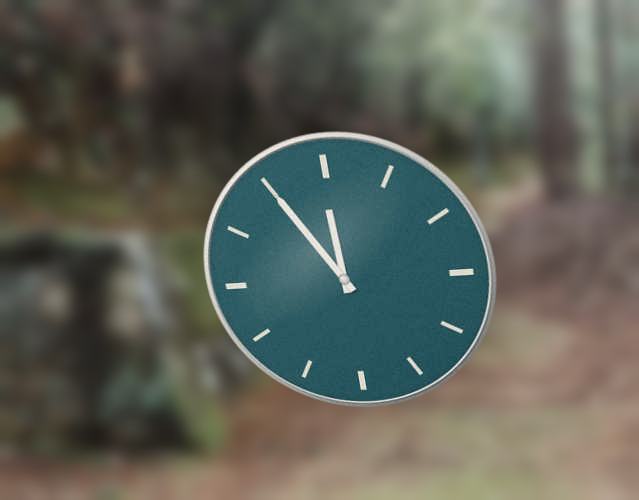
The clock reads h=11 m=55
